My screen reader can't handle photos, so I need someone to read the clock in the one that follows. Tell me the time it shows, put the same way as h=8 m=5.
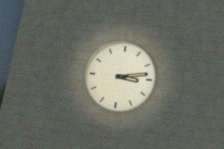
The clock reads h=3 m=13
